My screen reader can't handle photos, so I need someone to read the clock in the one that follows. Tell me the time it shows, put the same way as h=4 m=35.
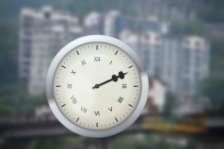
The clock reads h=2 m=11
